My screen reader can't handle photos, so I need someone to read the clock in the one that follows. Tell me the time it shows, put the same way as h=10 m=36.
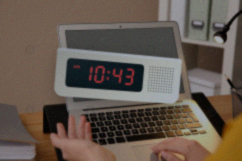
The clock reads h=10 m=43
